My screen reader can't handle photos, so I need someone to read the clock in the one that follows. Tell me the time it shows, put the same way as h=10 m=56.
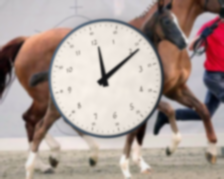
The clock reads h=12 m=11
